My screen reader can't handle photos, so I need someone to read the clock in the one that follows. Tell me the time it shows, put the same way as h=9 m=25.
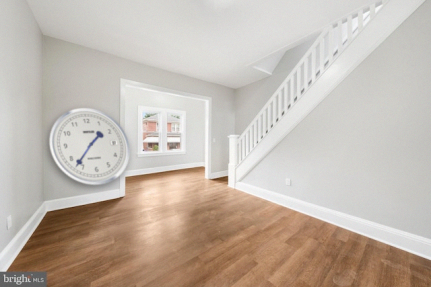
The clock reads h=1 m=37
